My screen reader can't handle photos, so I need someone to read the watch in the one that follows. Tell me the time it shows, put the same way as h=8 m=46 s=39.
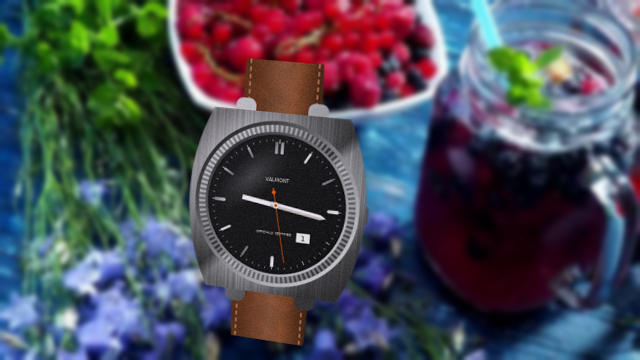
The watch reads h=9 m=16 s=28
